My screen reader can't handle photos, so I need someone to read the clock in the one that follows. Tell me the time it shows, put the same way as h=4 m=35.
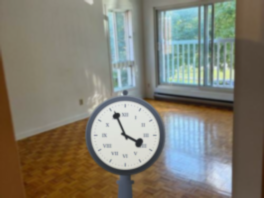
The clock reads h=3 m=56
